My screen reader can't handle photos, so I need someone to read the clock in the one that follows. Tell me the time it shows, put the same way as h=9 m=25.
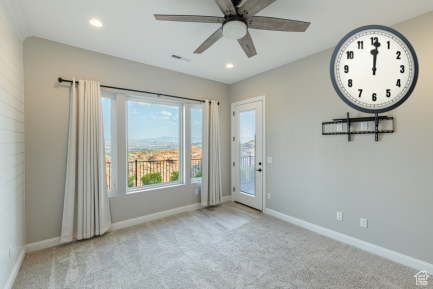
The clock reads h=12 m=1
